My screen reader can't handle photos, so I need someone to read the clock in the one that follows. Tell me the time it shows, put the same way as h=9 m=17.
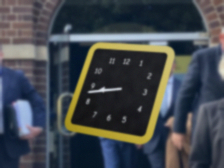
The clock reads h=8 m=43
